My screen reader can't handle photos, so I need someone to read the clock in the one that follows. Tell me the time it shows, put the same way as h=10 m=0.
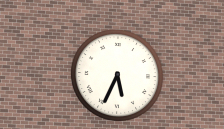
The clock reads h=5 m=34
